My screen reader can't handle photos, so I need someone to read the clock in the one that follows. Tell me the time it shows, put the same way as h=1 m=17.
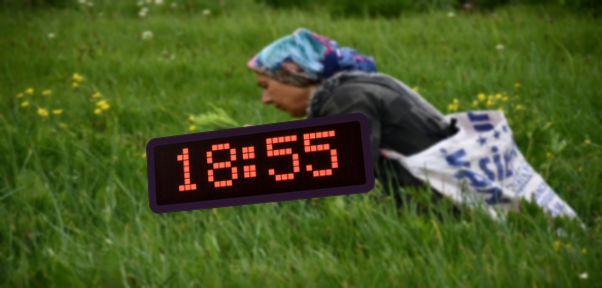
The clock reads h=18 m=55
